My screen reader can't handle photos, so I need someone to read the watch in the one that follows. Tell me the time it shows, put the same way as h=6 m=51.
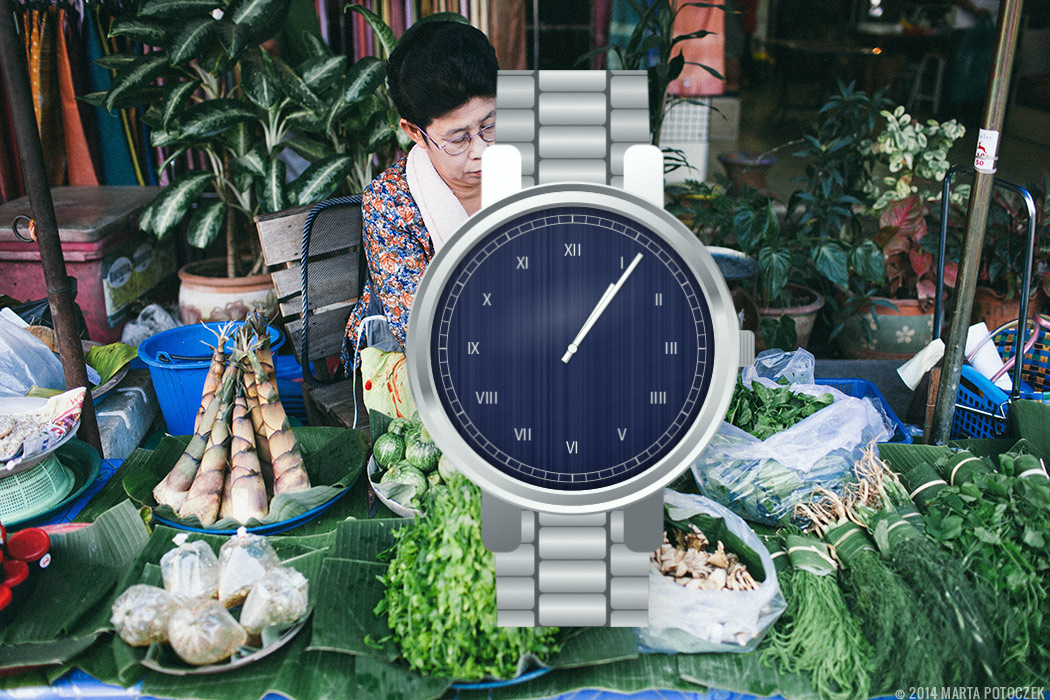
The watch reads h=1 m=6
